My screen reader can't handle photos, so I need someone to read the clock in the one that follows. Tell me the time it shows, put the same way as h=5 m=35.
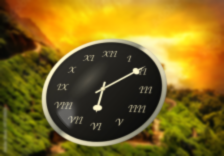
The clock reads h=6 m=9
